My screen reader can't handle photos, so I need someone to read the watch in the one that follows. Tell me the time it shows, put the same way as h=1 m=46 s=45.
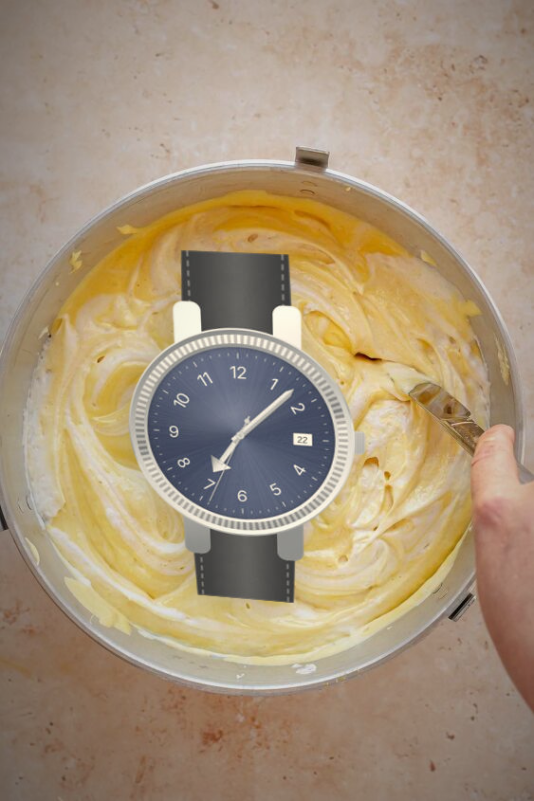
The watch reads h=7 m=7 s=34
